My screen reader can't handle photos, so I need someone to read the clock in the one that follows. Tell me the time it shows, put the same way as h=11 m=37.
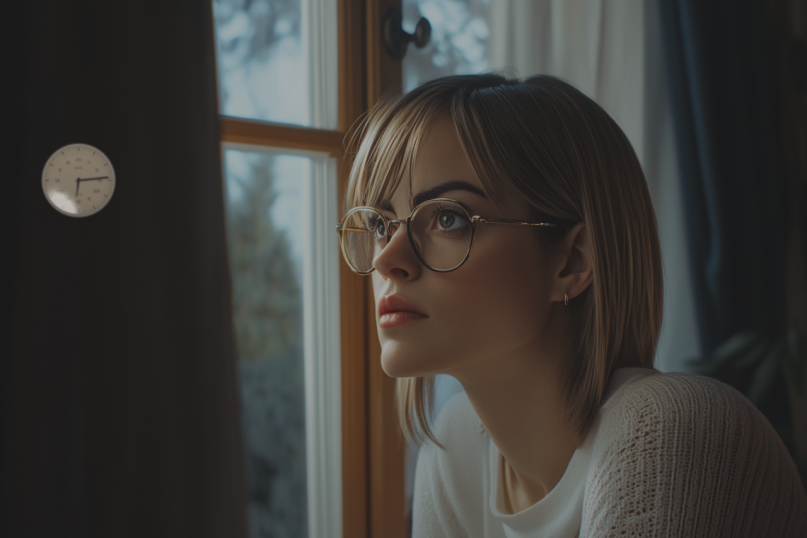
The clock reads h=6 m=14
